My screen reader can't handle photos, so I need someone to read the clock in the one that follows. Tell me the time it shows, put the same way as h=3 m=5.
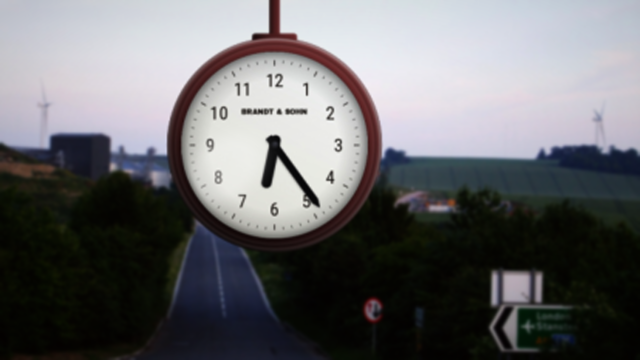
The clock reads h=6 m=24
